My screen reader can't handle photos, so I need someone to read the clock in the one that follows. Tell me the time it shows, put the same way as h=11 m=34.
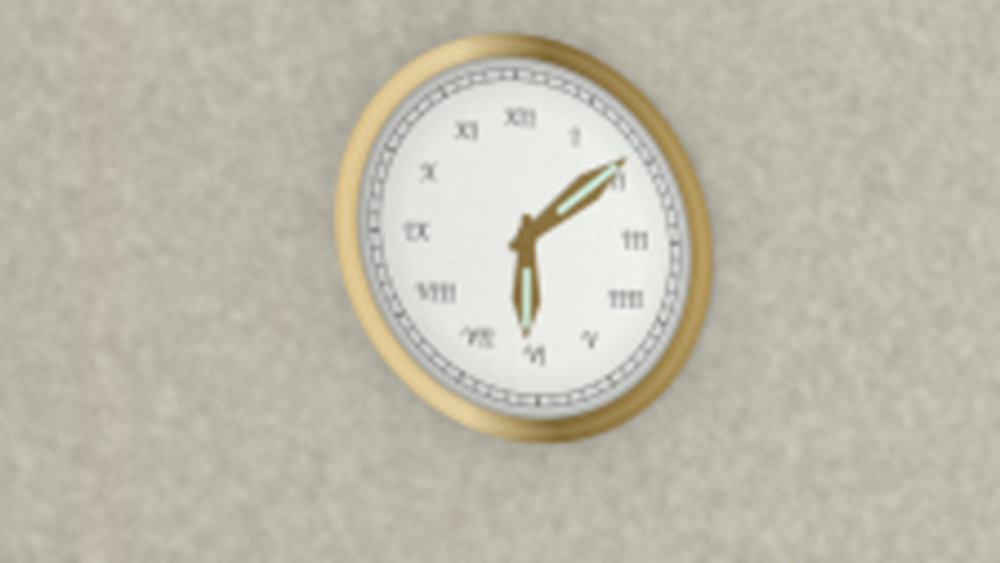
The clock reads h=6 m=9
